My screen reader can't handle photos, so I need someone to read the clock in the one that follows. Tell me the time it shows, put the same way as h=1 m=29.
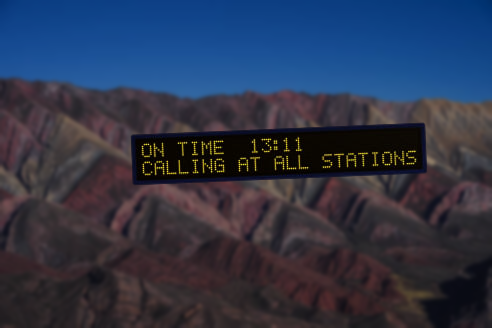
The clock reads h=13 m=11
